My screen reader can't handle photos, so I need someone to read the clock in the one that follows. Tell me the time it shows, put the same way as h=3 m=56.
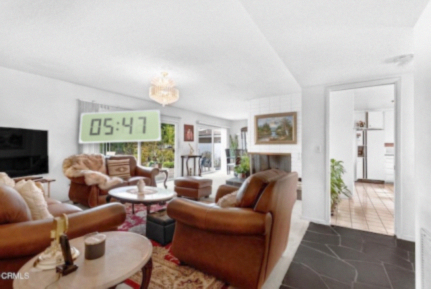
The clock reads h=5 m=47
